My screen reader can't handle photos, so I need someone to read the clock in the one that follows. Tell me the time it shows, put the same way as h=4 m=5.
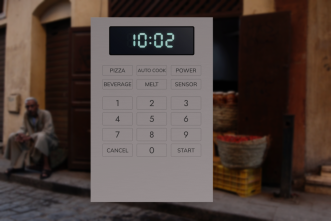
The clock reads h=10 m=2
